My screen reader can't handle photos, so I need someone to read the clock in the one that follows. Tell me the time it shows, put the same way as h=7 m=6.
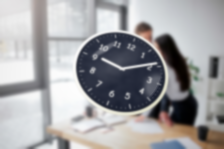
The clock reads h=9 m=9
